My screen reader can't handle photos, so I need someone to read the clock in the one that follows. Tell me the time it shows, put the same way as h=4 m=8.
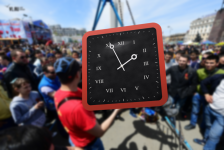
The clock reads h=1 m=56
